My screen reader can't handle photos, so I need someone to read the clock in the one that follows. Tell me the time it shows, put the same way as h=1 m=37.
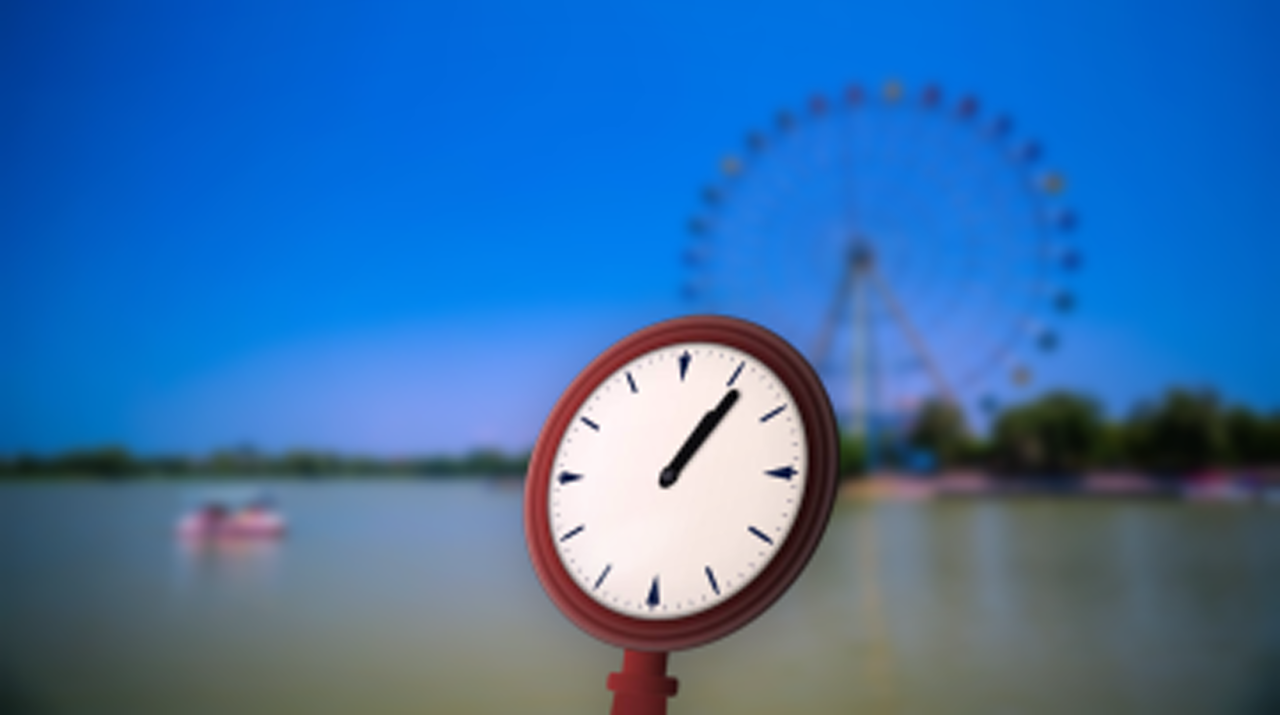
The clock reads h=1 m=6
